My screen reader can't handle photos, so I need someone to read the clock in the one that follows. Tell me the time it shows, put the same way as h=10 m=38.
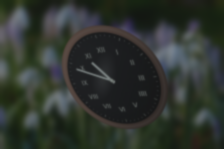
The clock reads h=10 m=49
